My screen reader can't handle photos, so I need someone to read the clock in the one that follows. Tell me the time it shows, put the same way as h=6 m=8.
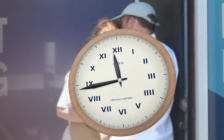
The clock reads h=11 m=44
